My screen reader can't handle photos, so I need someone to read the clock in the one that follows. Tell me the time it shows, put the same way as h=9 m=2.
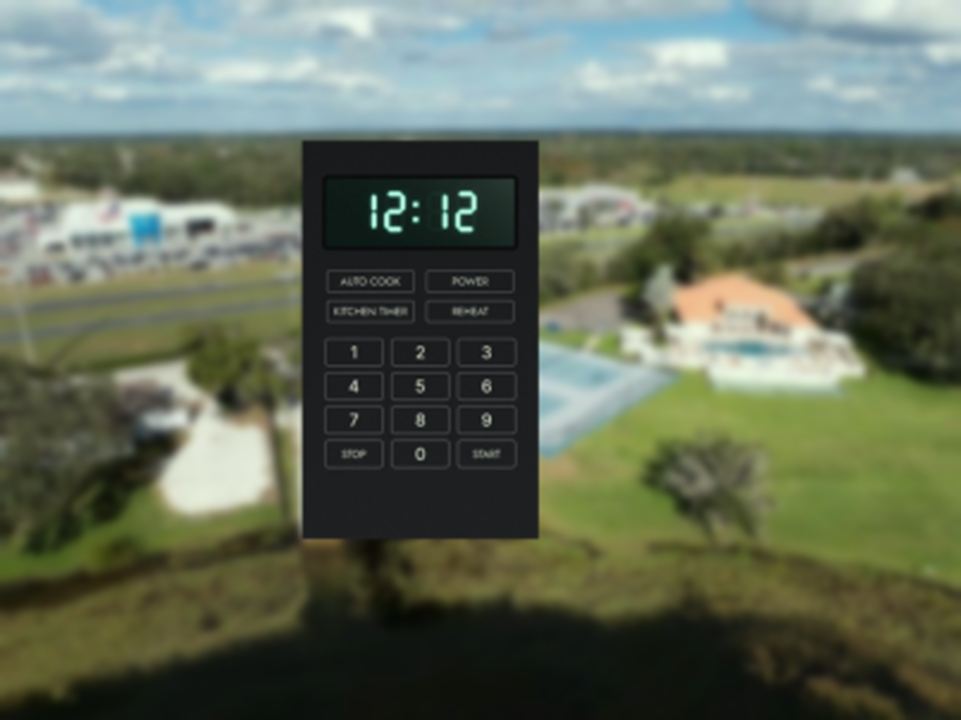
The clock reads h=12 m=12
